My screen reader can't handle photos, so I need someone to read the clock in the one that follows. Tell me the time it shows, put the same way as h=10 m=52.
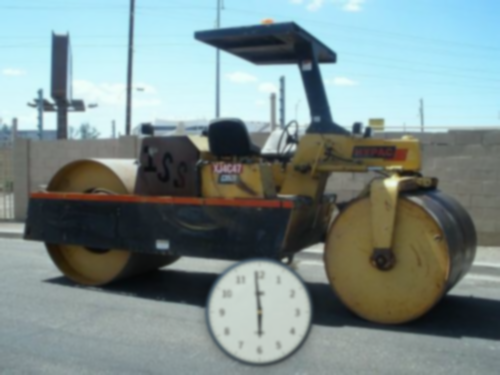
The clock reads h=5 m=59
